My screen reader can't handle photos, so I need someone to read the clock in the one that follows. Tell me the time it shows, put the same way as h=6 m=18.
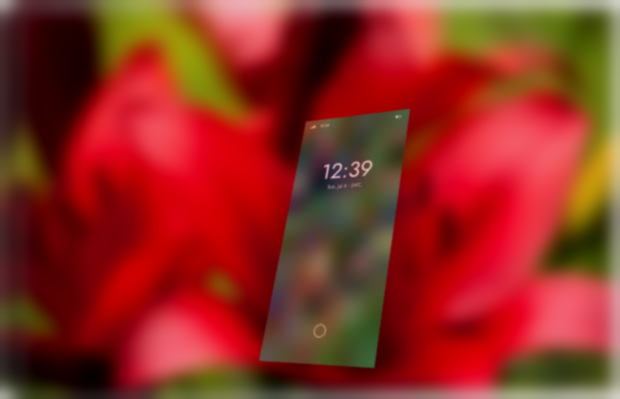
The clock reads h=12 m=39
